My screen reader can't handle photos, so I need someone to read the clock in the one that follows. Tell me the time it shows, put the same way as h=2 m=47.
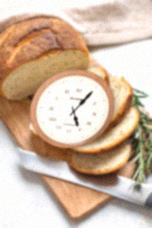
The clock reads h=5 m=5
